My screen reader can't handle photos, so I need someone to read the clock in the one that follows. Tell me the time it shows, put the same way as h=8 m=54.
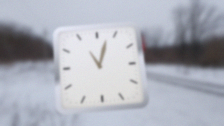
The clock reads h=11 m=3
